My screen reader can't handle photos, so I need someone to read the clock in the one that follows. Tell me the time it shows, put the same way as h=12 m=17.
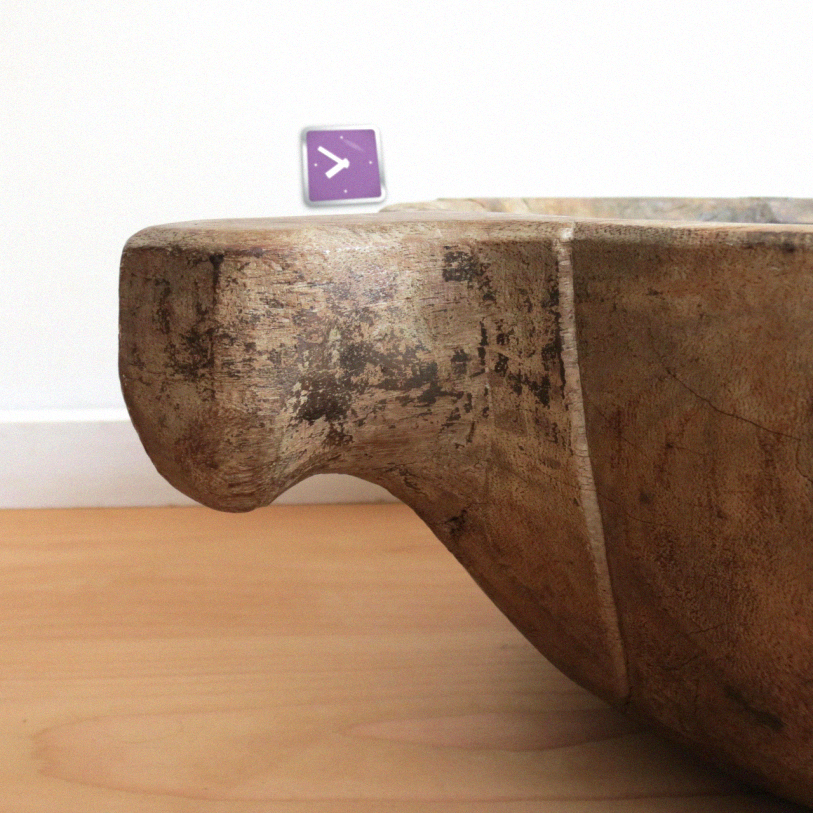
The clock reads h=7 m=51
